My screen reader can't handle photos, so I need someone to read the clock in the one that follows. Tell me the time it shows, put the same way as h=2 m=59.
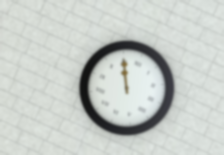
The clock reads h=10 m=55
